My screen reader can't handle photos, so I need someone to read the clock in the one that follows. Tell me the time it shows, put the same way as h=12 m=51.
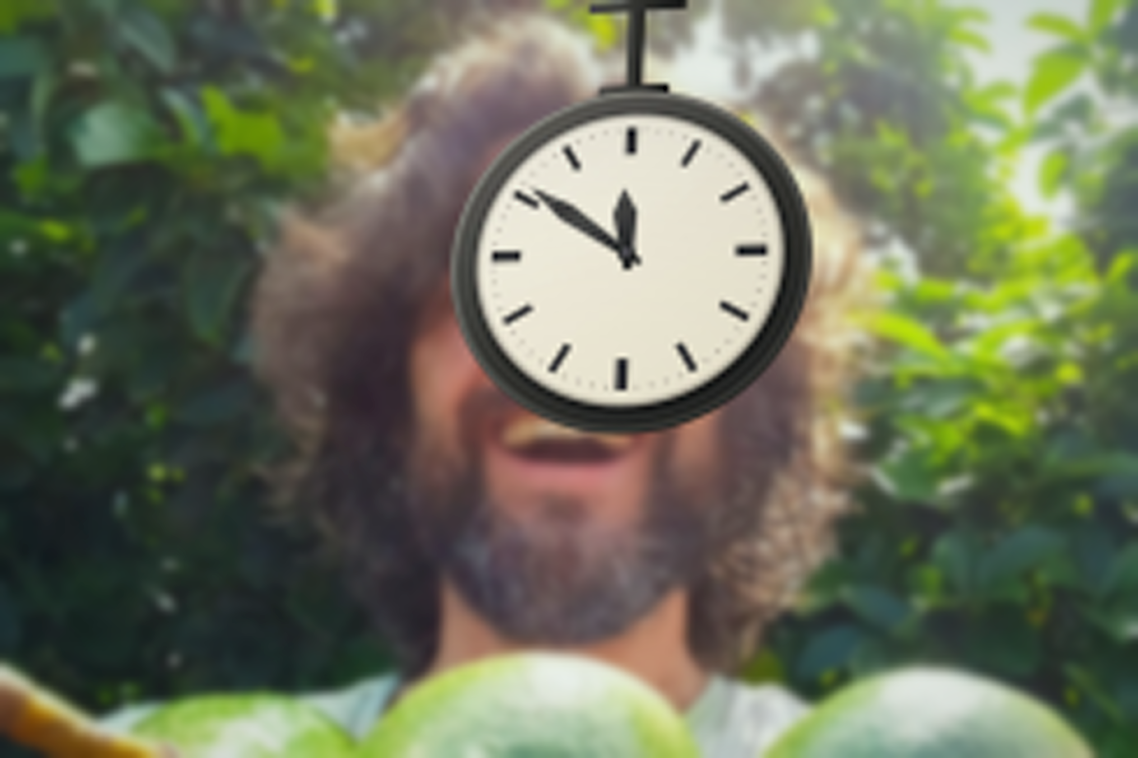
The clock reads h=11 m=51
